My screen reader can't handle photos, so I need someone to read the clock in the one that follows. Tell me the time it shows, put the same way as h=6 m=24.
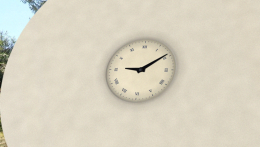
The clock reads h=9 m=9
